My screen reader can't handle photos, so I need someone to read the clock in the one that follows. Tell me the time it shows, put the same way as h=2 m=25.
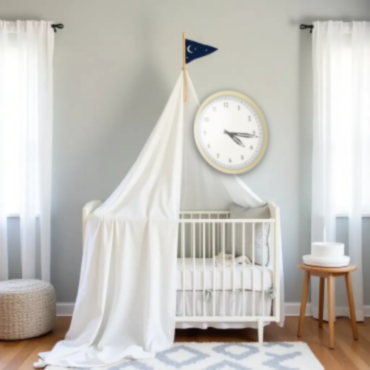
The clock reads h=4 m=16
